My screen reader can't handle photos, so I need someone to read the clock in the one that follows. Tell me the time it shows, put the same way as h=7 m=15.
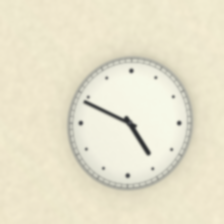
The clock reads h=4 m=49
